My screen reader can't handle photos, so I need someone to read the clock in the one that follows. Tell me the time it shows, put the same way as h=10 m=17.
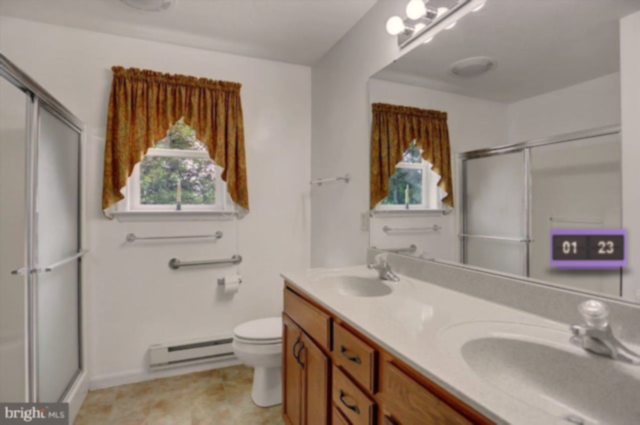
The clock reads h=1 m=23
